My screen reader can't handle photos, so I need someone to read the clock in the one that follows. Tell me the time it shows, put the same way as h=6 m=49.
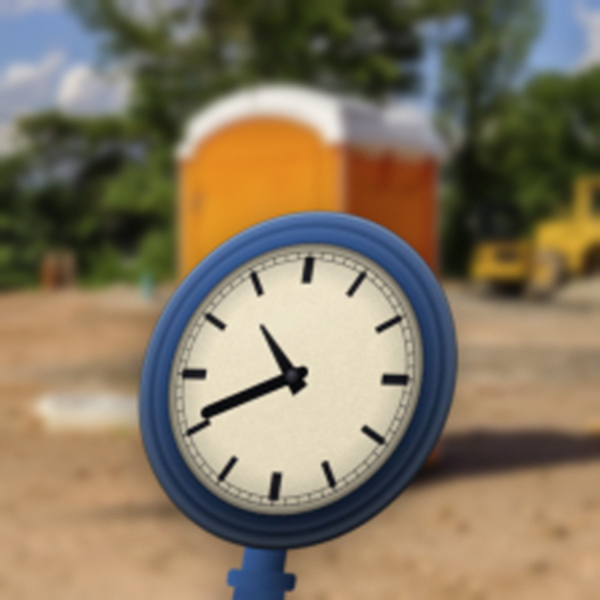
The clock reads h=10 m=41
